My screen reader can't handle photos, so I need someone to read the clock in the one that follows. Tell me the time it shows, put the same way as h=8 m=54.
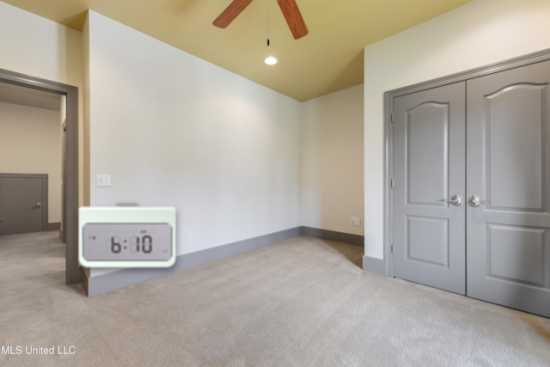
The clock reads h=6 m=10
